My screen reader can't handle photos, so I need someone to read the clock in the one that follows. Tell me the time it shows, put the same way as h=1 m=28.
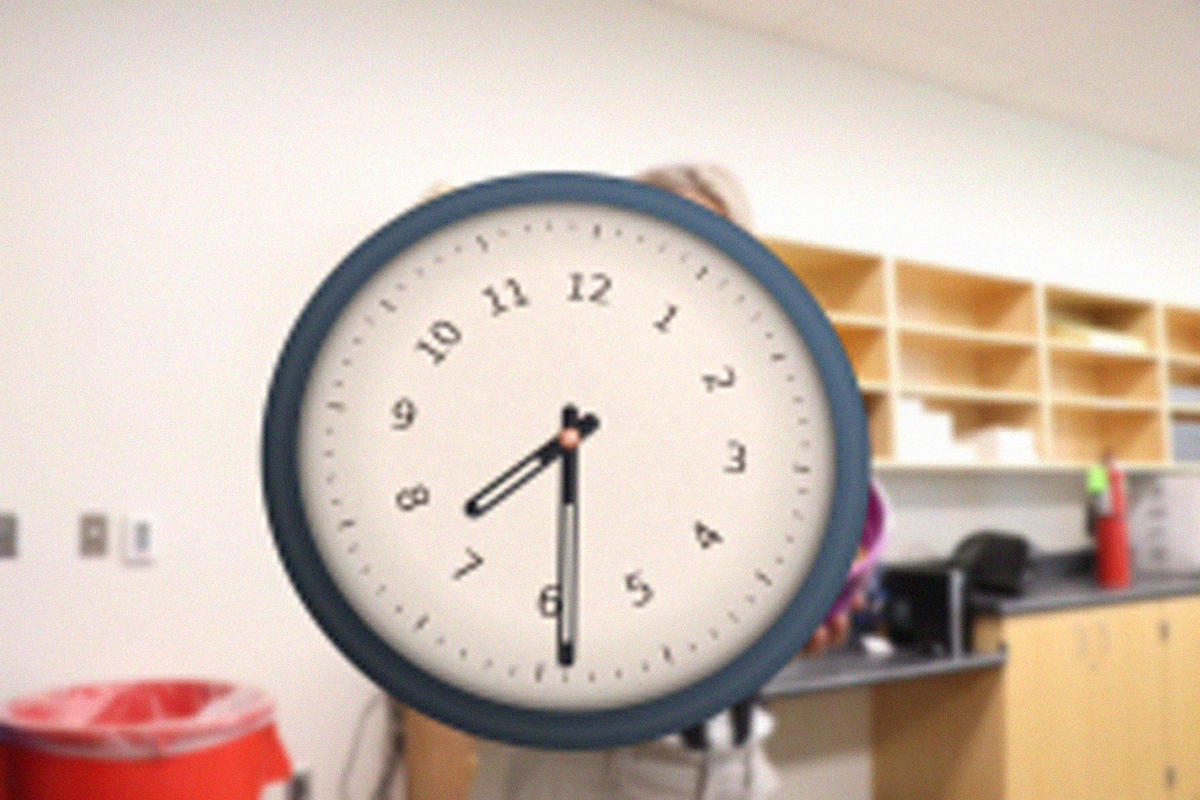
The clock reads h=7 m=29
